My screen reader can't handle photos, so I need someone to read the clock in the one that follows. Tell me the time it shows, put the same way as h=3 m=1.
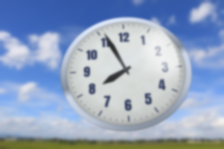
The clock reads h=7 m=56
